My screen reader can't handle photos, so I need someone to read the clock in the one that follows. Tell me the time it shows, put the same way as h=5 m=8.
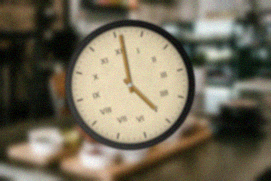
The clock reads h=5 m=1
